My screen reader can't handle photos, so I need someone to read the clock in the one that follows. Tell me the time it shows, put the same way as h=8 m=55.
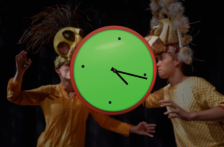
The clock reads h=4 m=16
